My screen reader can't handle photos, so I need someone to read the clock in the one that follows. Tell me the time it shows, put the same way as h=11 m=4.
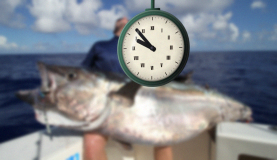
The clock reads h=9 m=53
